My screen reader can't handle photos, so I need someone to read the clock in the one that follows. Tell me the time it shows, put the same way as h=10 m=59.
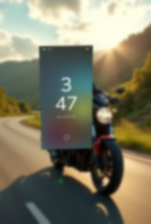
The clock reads h=3 m=47
